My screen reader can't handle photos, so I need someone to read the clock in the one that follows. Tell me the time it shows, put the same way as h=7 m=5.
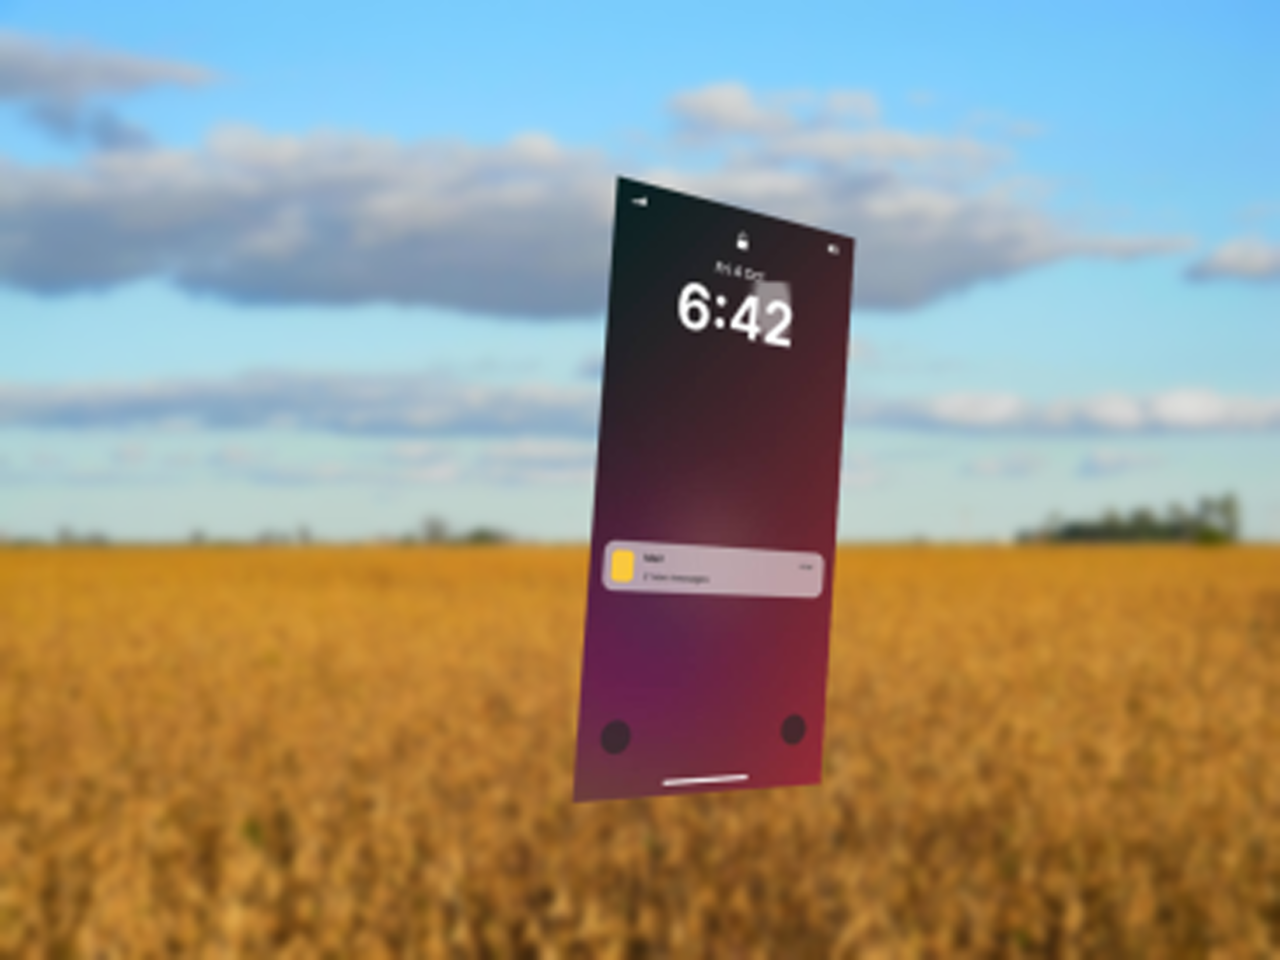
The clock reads h=6 m=42
